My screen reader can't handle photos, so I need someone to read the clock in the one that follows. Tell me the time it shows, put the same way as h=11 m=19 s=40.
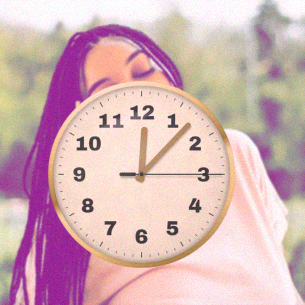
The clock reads h=12 m=7 s=15
